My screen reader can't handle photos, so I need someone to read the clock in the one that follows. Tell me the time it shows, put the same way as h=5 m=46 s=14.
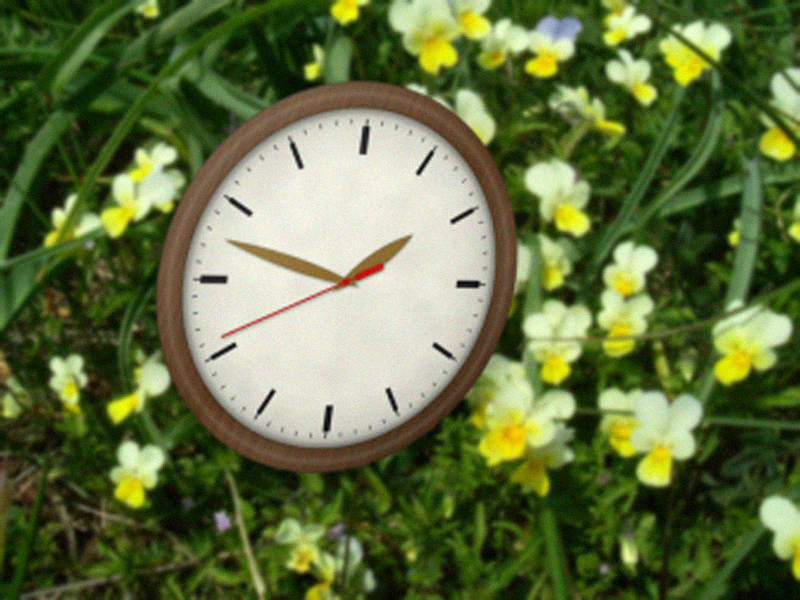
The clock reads h=1 m=47 s=41
